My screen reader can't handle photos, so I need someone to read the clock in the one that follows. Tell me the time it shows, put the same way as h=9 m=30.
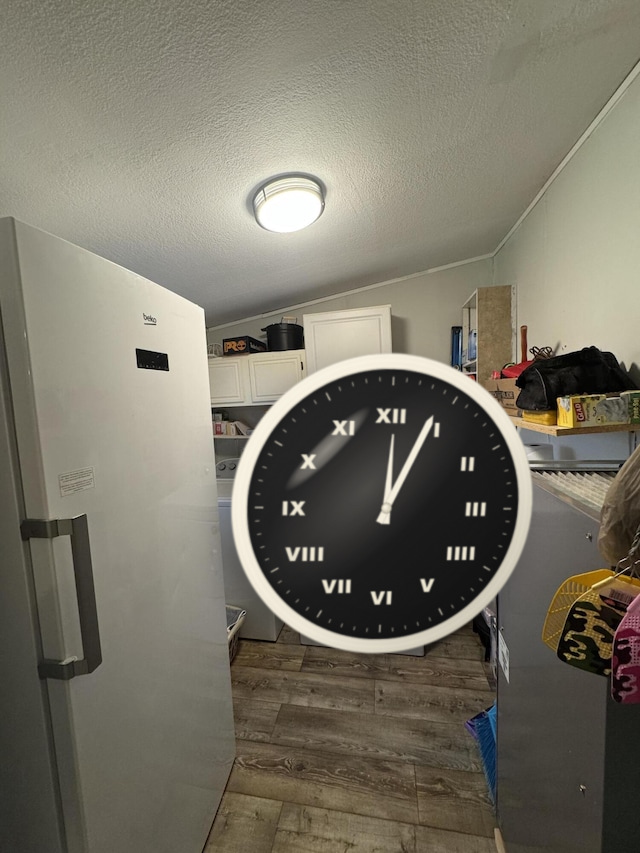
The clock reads h=12 m=4
